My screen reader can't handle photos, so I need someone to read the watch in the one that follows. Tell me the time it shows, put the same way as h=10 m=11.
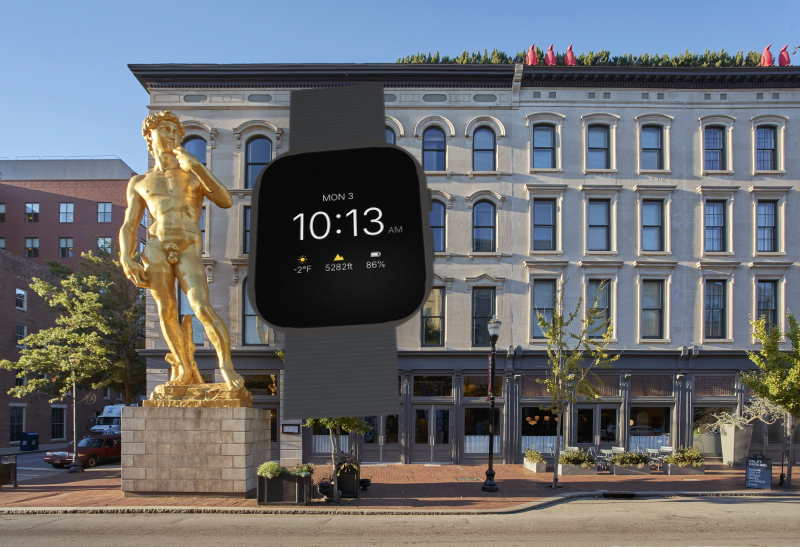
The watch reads h=10 m=13
